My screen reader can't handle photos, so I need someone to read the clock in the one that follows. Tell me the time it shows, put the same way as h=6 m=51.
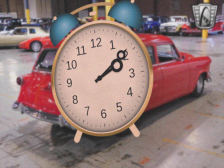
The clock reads h=2 m=9
